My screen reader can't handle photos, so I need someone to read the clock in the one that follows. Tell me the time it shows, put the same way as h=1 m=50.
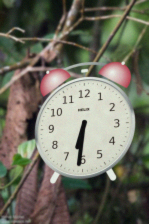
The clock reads h=6 m=31
